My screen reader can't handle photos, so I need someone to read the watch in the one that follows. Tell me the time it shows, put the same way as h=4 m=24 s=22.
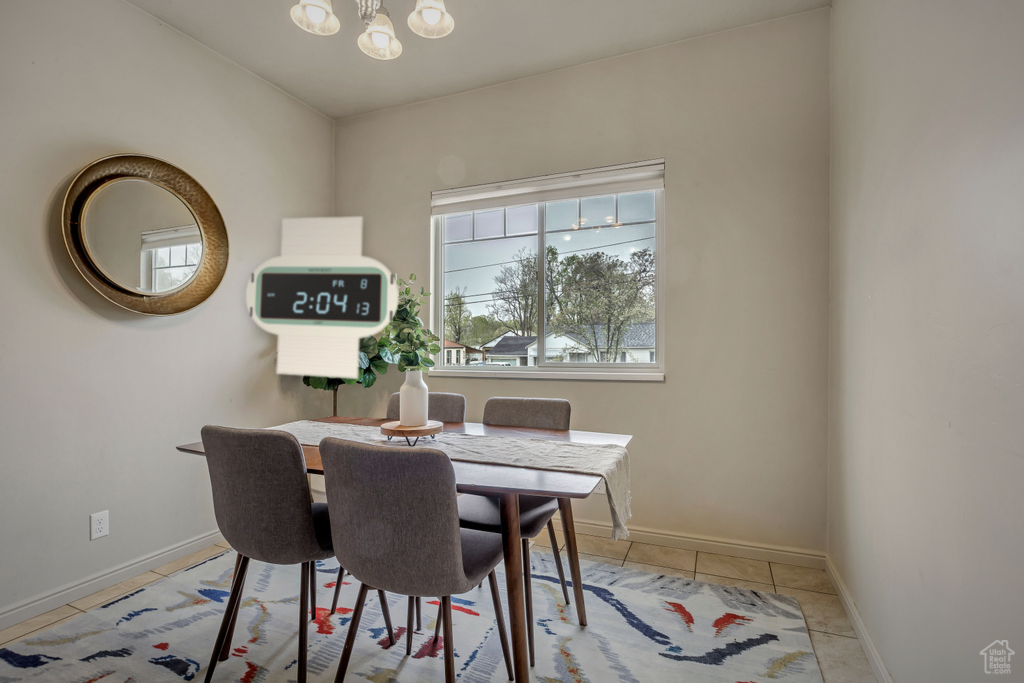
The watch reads h=2 m=4 s=13
